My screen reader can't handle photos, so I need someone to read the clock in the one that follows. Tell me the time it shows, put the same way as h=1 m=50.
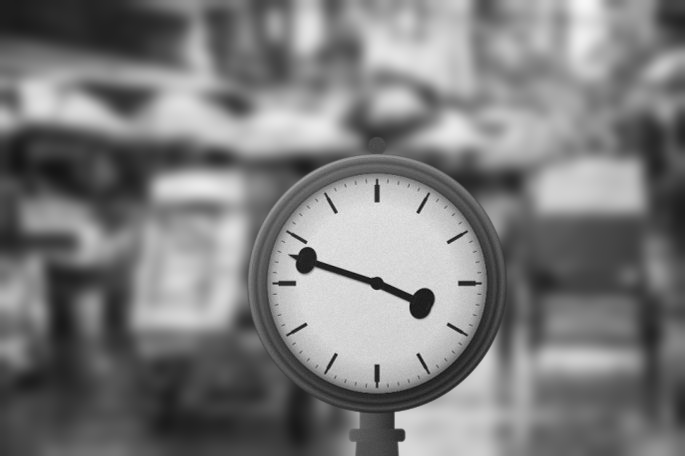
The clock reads h=3 m=48
